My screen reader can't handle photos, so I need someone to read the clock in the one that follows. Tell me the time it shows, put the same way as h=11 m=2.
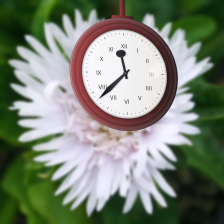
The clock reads h=11 m=38
